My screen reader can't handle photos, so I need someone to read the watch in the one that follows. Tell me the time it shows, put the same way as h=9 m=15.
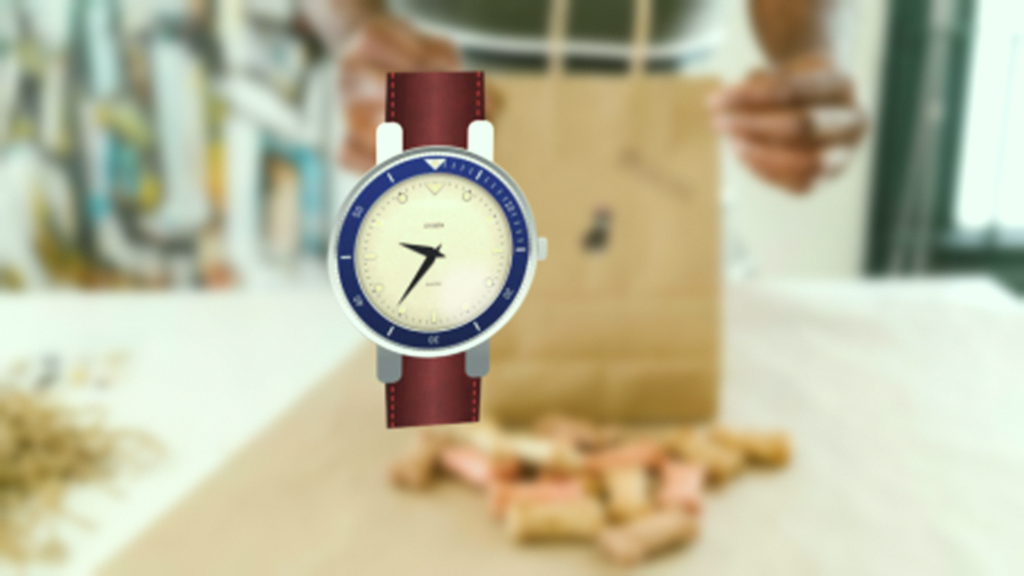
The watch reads h=9 m=36
